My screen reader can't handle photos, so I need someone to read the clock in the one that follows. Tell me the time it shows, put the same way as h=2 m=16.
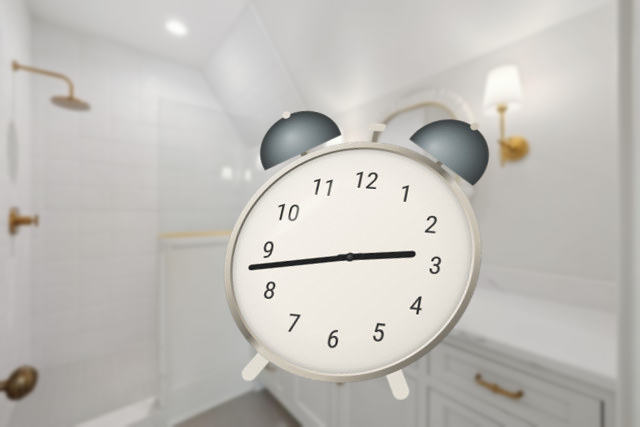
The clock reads h=2 m=43
